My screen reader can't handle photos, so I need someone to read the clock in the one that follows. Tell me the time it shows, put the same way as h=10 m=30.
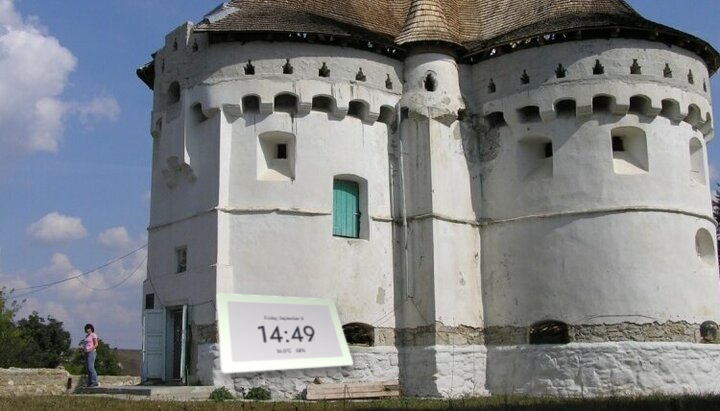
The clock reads h=14 m=49
